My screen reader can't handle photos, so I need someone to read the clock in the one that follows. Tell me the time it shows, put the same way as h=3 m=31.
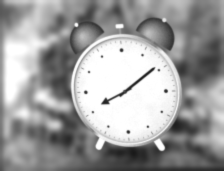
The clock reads h=8 m=9
